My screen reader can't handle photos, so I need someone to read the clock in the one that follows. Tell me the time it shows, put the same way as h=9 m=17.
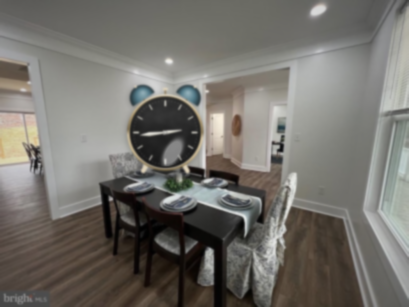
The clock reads h=2 m=44
